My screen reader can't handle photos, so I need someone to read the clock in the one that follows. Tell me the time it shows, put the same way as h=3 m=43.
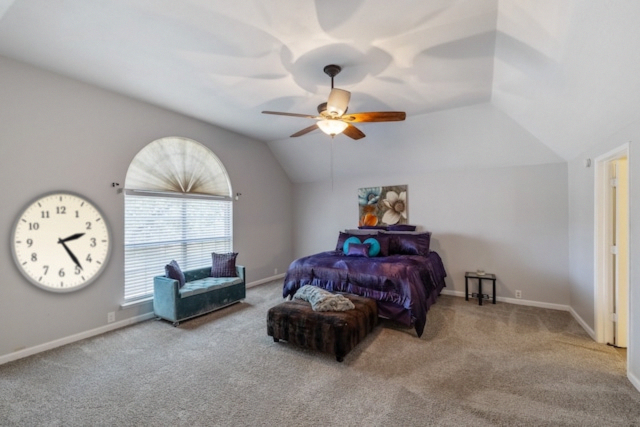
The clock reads h=2 m=24
